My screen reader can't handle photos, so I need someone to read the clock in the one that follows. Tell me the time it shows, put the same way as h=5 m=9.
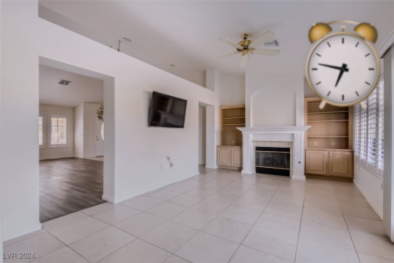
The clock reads h=6 m=47
